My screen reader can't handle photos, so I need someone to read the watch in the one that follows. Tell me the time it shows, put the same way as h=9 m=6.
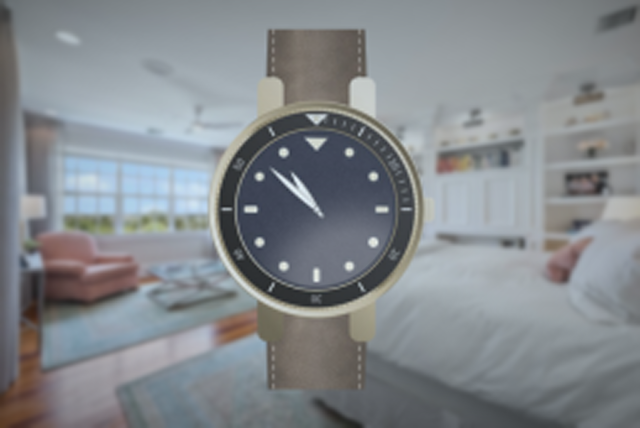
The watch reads h=10 m=52
